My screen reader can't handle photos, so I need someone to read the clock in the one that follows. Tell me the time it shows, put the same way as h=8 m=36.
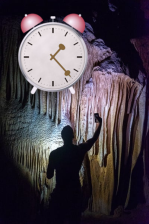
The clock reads h=1 m=23
